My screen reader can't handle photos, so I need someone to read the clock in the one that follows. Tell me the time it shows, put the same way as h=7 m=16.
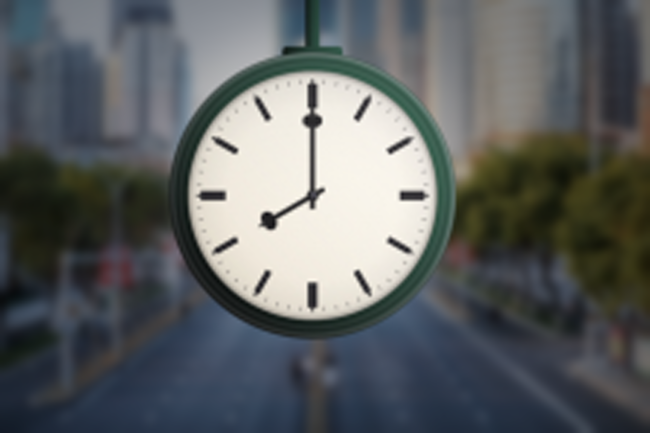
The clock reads h=8 m=0
